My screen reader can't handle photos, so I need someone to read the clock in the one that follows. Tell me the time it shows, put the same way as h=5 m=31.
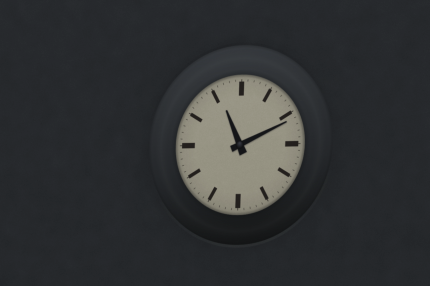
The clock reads h=11 m=11
